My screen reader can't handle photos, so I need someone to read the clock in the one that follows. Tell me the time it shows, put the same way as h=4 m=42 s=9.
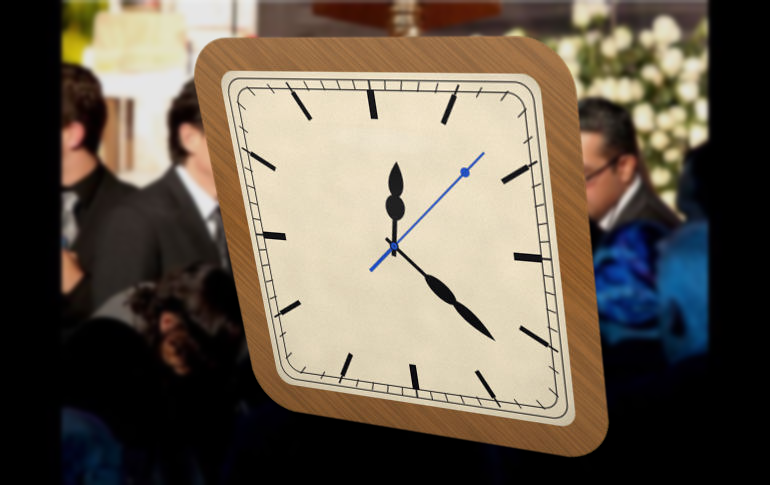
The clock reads h=12 m=22 s=8
